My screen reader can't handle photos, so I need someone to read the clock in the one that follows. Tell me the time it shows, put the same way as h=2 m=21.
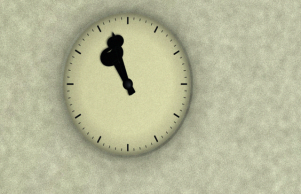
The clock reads h=10 m=57
